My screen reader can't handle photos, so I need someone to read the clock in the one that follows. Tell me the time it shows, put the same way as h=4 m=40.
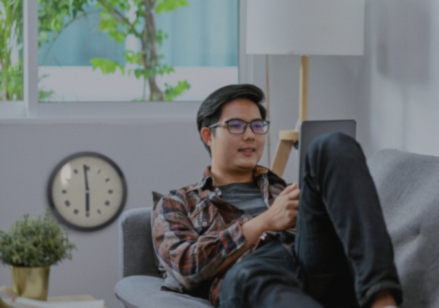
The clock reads h=5 m=59
